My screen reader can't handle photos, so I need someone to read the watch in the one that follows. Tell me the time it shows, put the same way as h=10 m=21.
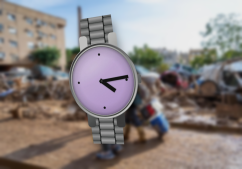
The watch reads h=4 m=14
